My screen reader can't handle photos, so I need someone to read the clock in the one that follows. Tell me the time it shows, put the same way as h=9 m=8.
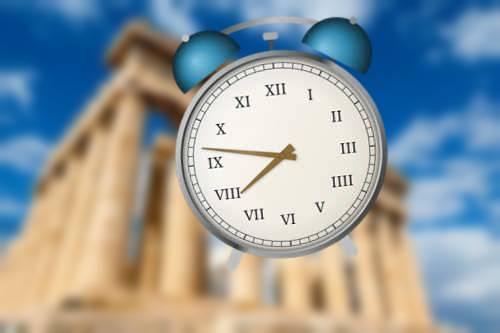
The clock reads h=7 m=47
